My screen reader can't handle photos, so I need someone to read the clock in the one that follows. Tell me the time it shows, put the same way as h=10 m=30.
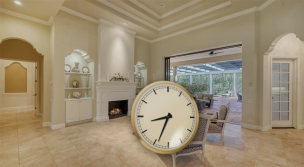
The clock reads h=8 m=34
